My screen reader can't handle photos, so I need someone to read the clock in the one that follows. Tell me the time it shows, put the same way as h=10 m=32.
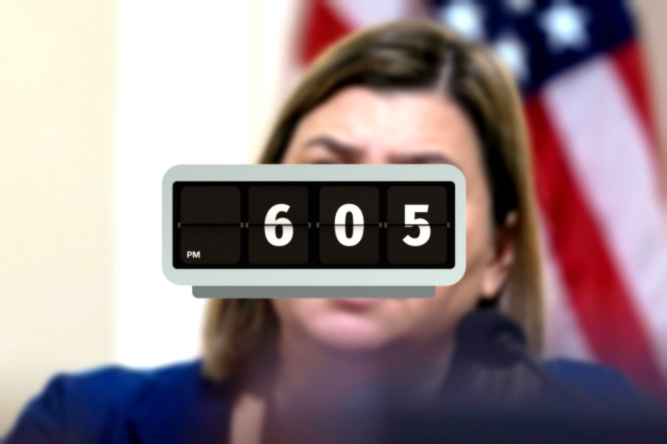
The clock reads h=6 m=5
